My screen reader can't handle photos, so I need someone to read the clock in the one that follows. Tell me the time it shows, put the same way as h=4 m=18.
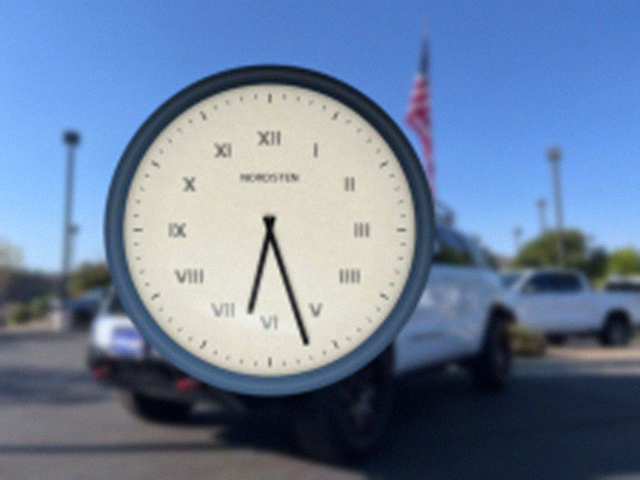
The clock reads h=6 m=27
